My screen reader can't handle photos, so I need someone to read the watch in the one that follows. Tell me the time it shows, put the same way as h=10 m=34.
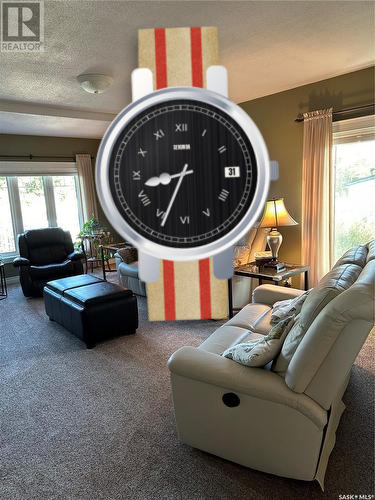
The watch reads h=8 m=34
